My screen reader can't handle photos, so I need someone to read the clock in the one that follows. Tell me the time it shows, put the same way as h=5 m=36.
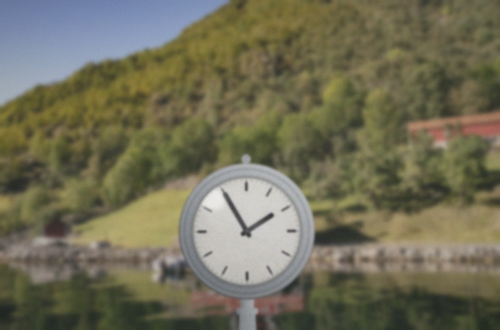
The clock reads h=1 m=55
